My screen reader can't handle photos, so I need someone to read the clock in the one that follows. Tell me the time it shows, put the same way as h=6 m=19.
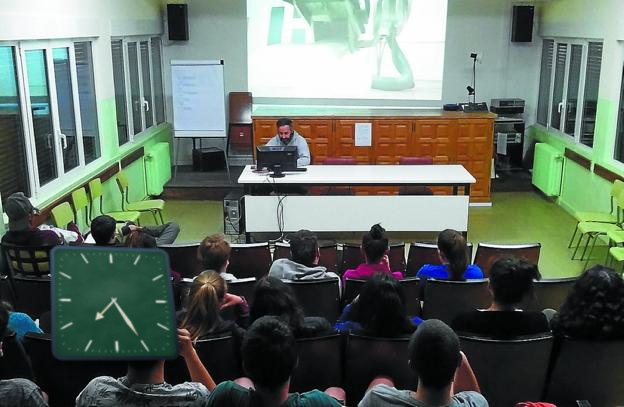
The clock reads h=7 m=25
